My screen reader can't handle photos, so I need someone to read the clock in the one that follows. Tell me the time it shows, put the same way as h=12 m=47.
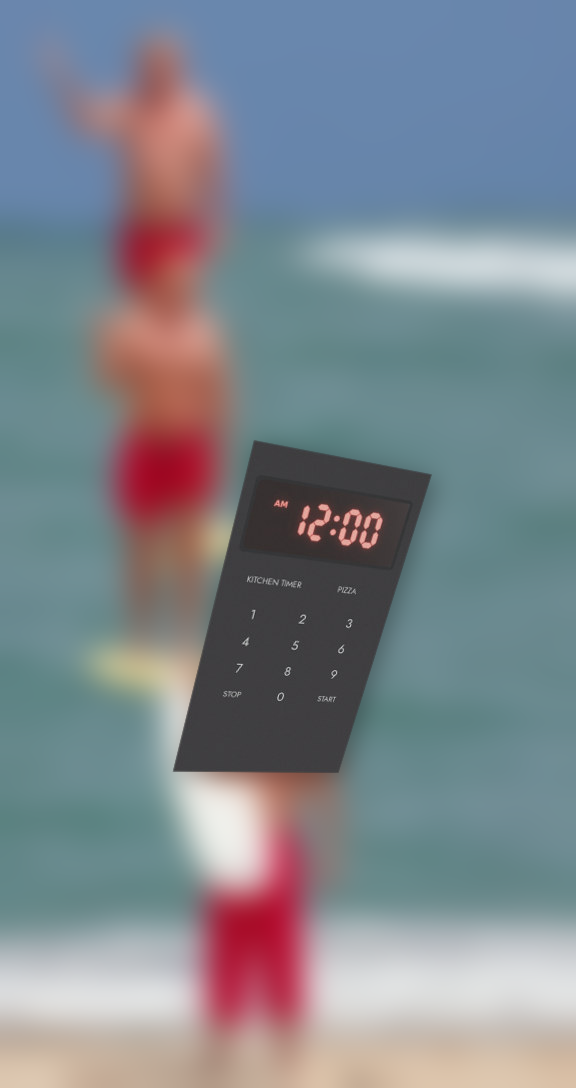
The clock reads h=12 m=0
